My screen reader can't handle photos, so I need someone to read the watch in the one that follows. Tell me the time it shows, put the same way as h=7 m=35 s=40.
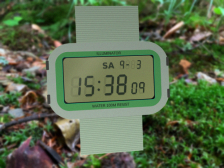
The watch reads h=15 m=38 s=9
